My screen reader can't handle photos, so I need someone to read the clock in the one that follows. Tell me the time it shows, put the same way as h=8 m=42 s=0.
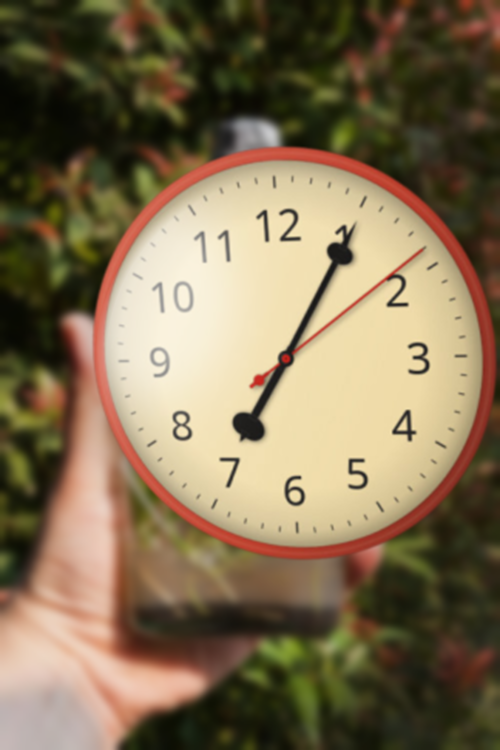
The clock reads h=7 m=5 s=9
